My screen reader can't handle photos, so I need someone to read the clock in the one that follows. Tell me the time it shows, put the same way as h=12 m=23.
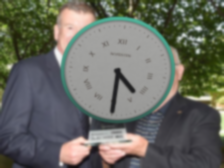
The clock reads h=4 m=30
